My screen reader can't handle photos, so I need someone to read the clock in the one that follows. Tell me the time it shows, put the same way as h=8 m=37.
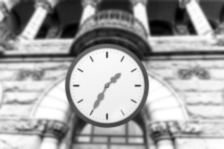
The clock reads h=1 m=35
